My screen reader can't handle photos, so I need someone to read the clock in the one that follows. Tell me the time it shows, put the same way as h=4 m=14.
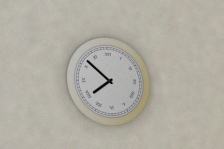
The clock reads h=7 m=52
